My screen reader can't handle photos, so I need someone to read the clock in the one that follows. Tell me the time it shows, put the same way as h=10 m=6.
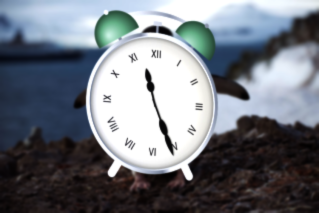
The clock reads h=11 m=26
